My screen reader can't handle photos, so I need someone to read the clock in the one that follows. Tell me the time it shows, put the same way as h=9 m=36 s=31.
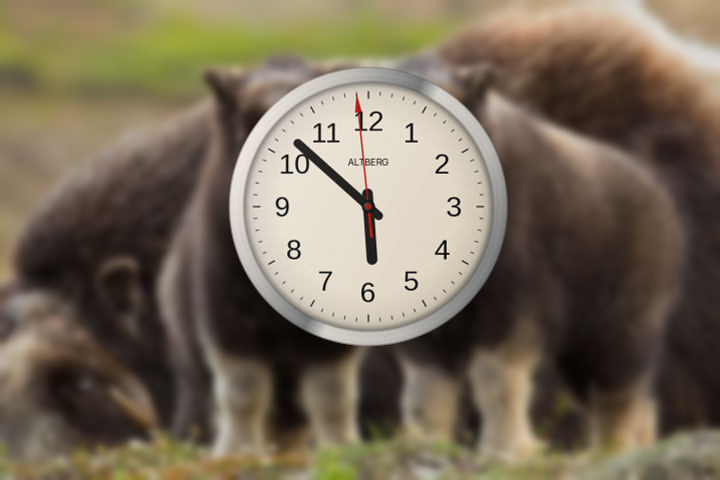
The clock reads h=5 m=51 s=59
